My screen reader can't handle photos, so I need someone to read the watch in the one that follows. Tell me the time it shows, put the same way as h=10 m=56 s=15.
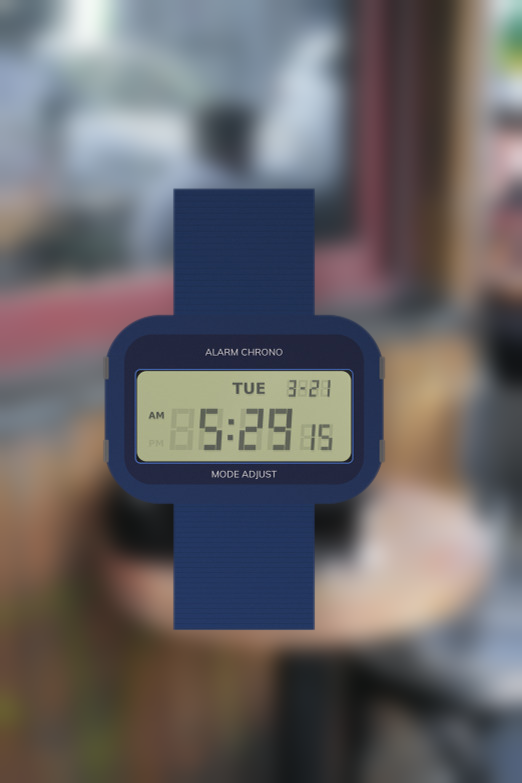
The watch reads h=5 m=29 s=15
